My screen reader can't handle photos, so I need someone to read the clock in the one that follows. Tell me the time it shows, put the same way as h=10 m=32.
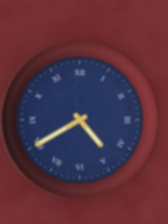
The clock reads h=4 m=40
